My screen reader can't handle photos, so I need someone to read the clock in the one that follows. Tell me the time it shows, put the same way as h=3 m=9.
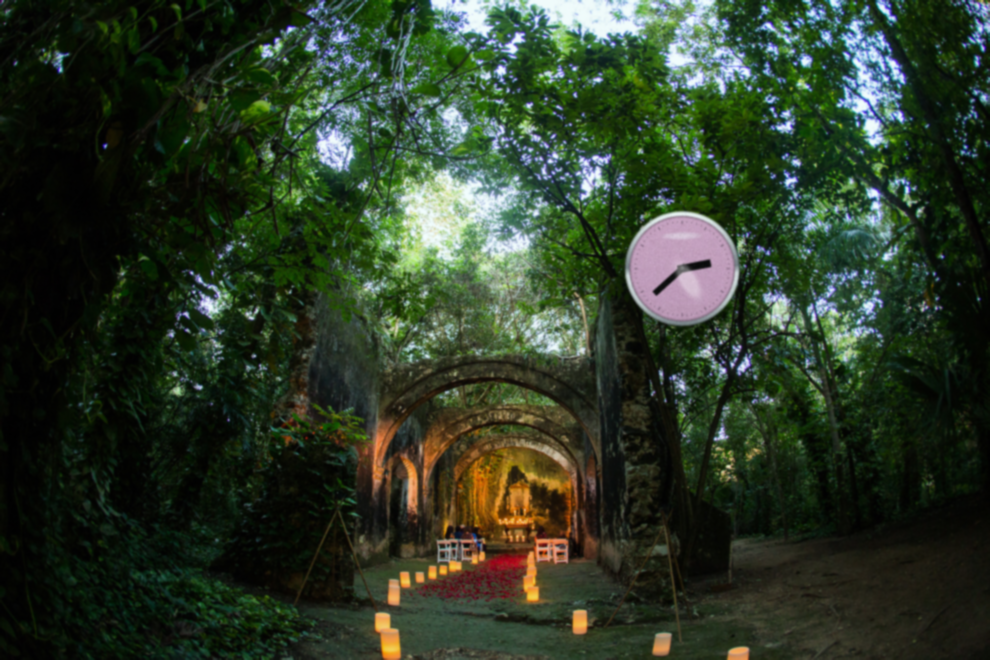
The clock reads h=2 m=38
